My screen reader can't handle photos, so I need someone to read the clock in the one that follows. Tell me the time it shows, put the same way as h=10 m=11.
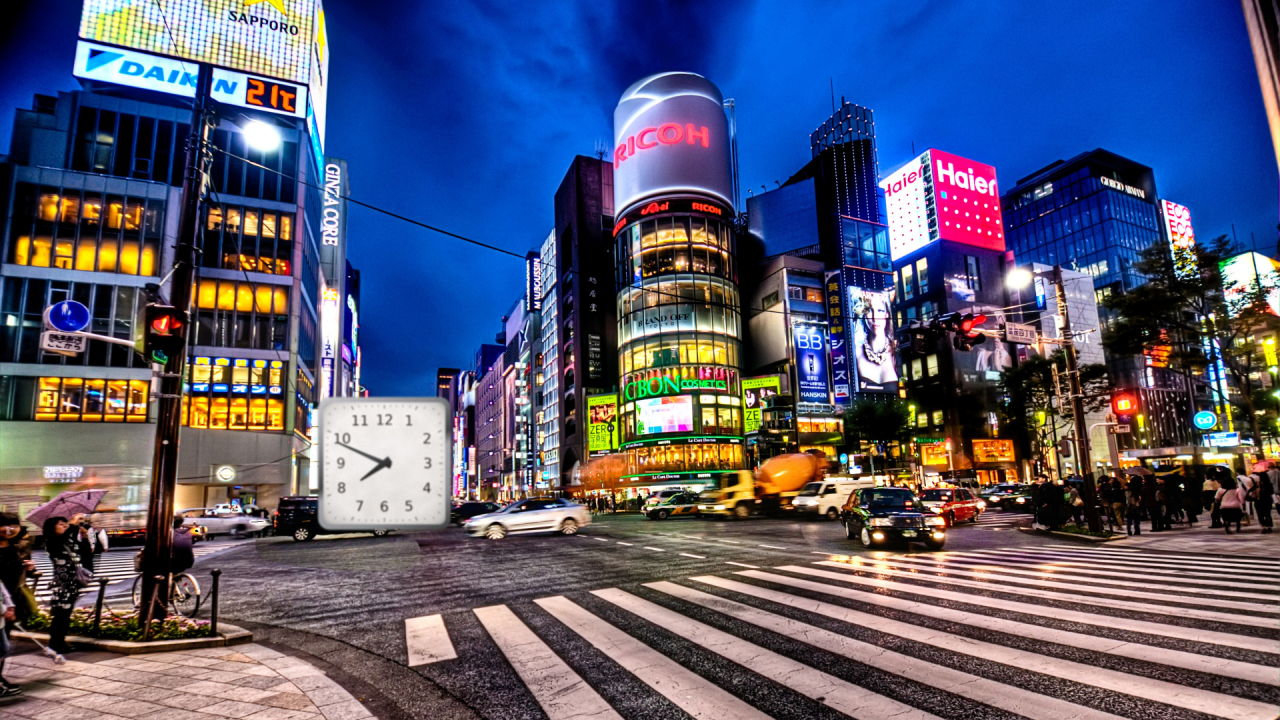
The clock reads h=7 m=49
